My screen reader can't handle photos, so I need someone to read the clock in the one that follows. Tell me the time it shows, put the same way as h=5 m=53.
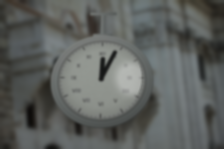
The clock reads h=12 m=4
